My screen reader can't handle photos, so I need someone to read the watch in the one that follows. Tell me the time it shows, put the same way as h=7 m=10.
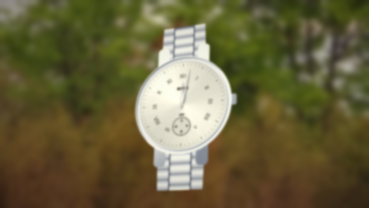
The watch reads h=12 m=2
